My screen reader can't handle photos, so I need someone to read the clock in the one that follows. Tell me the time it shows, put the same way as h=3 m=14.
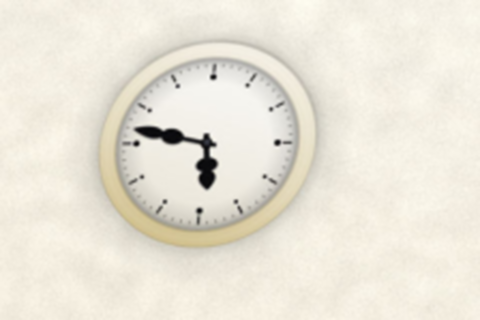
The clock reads h=5 m=47
